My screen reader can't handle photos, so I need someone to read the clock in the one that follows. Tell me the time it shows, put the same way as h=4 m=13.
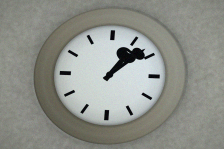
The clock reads h=1 m=8
